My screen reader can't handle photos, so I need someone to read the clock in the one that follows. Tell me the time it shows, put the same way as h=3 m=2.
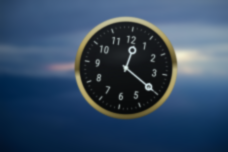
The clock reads h=12 m=20
